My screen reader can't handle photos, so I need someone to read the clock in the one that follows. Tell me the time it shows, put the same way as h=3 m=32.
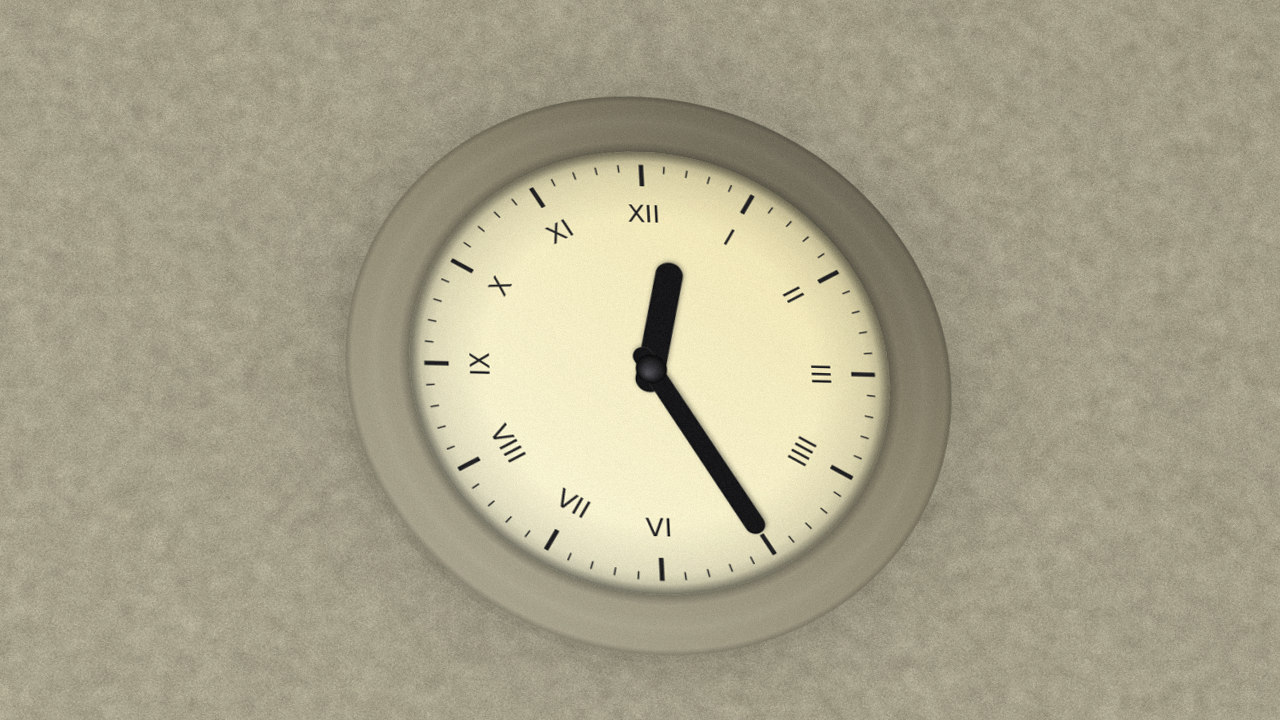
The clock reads h=12 m=25
